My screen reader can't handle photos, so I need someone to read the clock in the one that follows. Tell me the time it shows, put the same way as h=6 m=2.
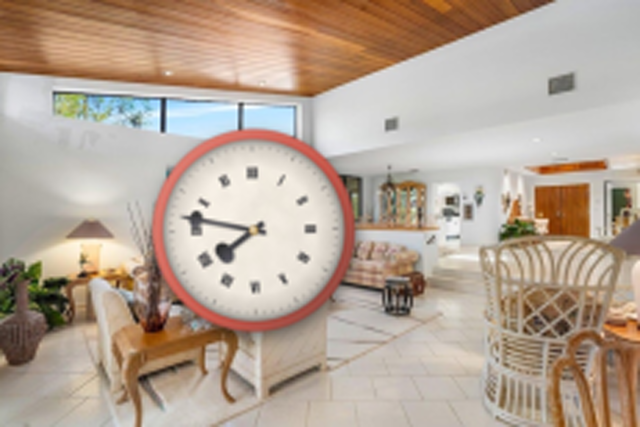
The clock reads h=7 m=47
